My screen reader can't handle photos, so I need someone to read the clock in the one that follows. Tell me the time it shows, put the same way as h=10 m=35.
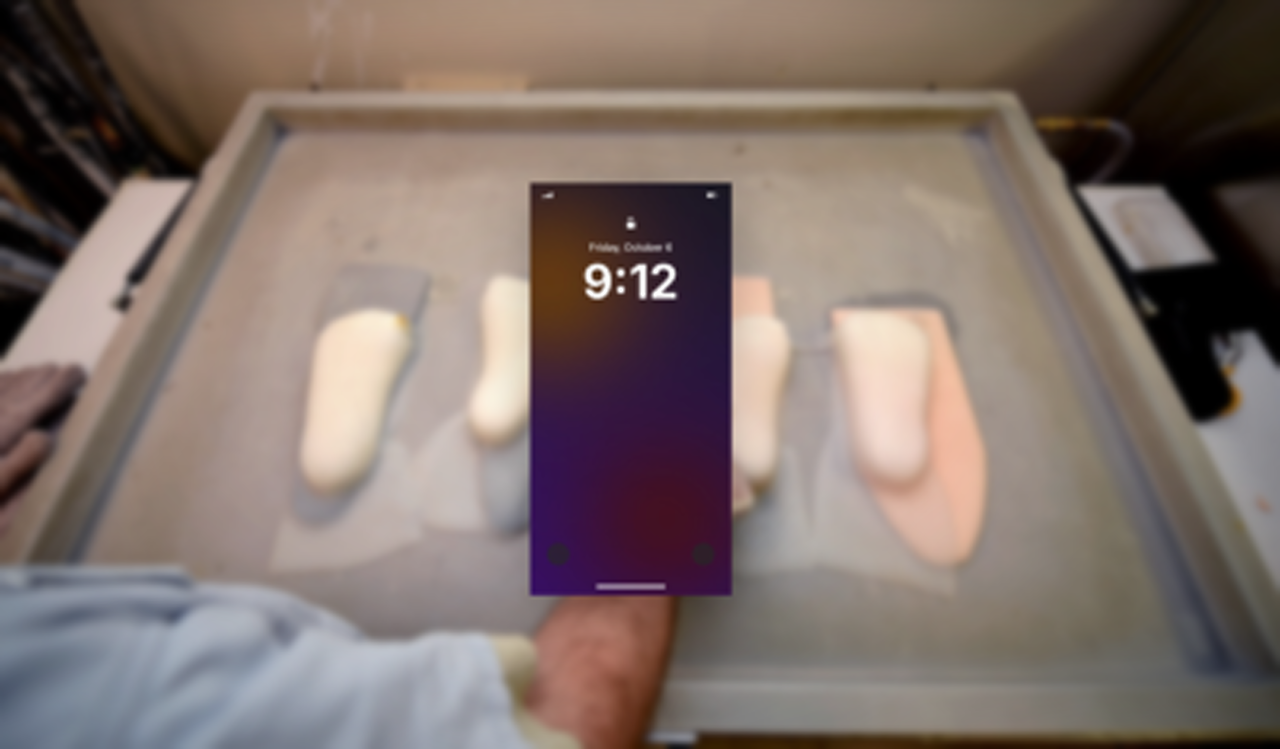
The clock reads h=9 m=12
